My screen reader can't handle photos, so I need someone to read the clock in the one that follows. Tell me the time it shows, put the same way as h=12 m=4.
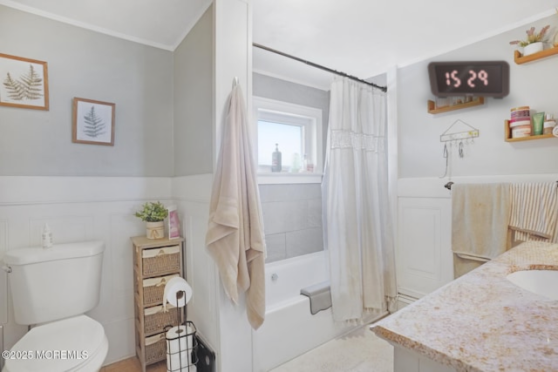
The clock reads h=15 m=29
